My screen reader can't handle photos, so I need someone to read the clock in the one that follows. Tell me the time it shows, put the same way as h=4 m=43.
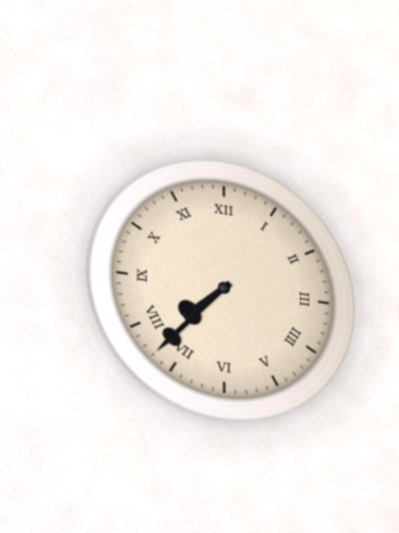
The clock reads h=7 m=37
